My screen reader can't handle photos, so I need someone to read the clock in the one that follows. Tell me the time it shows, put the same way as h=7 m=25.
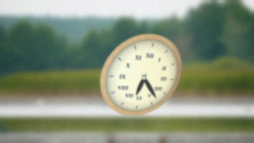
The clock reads h=6 m=23
